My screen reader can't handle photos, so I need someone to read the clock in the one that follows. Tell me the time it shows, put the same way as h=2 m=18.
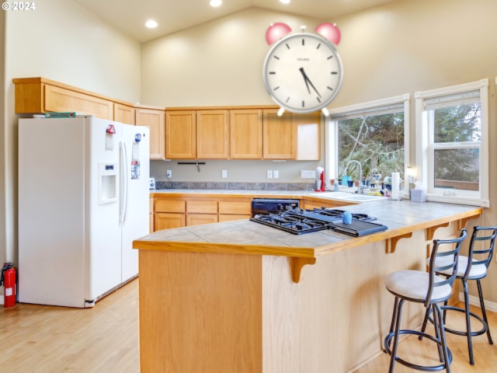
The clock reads h=5 m=24
